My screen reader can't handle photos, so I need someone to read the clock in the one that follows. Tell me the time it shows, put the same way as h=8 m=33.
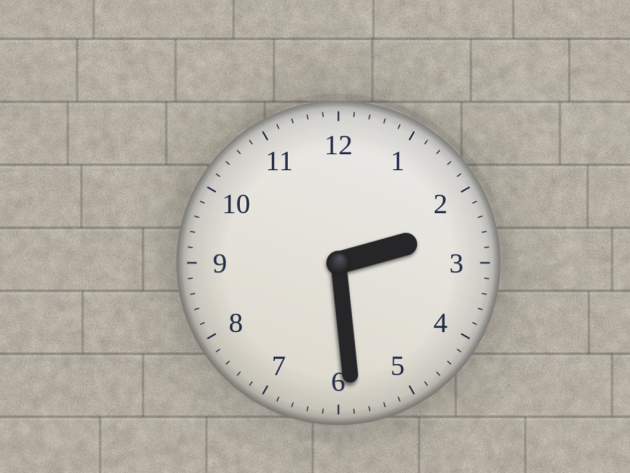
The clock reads h=2 m=29
